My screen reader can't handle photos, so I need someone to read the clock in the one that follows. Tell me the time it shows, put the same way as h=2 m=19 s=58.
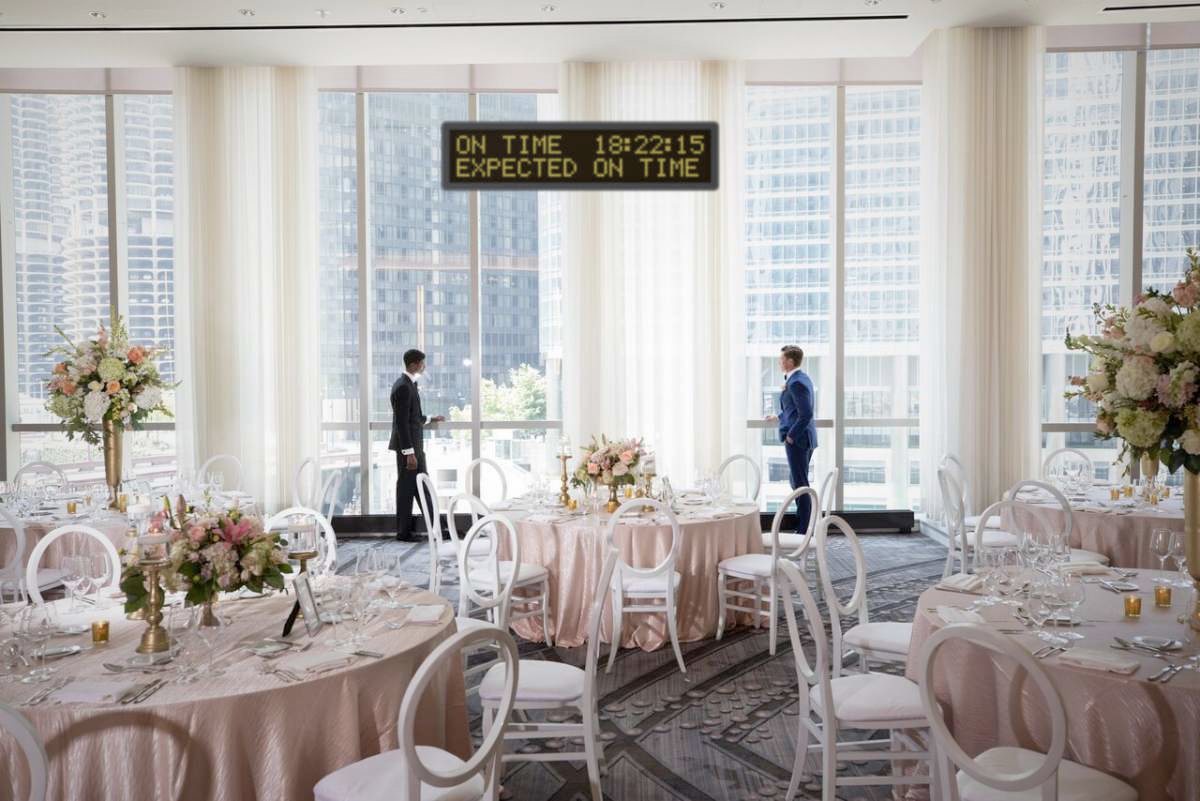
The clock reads h=18 m=22 s=15
